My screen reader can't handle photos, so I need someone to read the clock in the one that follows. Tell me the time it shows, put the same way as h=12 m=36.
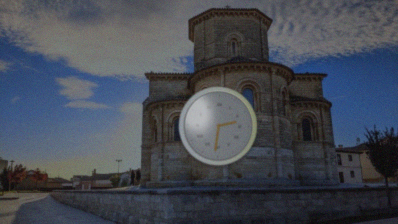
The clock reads h=2 m=31
